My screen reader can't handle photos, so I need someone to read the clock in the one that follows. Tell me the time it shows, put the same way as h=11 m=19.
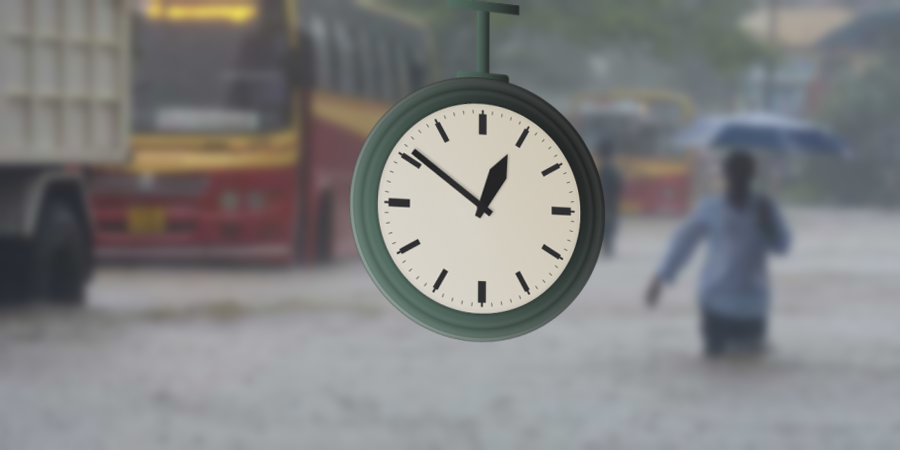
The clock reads h=12 m=51
